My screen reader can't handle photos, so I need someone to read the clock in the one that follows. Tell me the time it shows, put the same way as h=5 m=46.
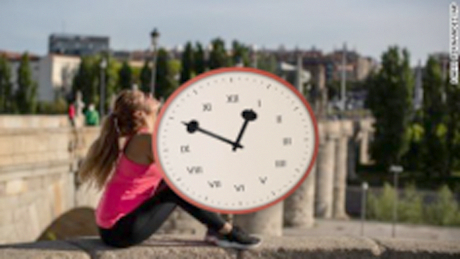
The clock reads h=12 m=50
